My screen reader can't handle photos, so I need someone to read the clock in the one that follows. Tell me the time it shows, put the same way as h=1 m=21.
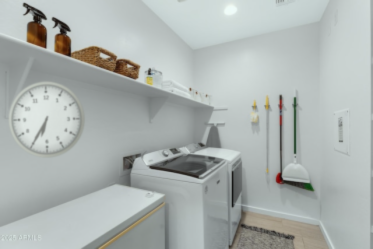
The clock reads h=6 m=35
